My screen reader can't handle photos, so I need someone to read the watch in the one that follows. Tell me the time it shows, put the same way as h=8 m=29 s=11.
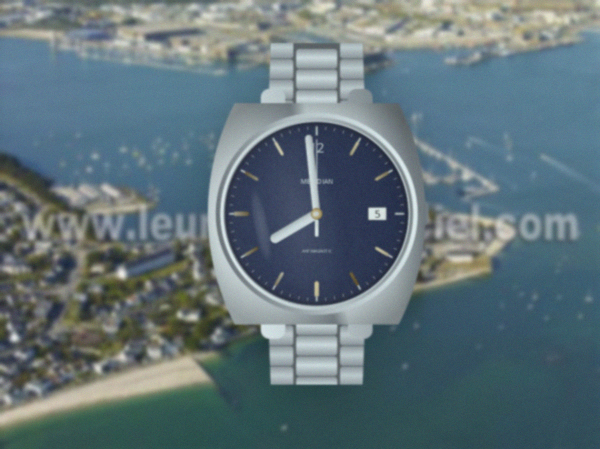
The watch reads h=7 m=59 s=0
